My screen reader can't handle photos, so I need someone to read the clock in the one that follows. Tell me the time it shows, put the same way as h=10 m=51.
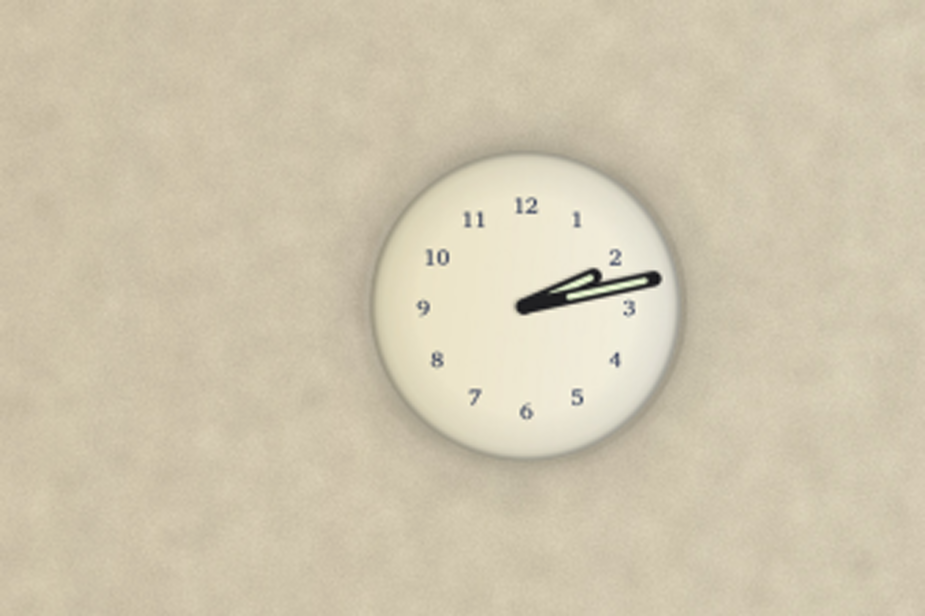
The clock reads h=2 m=13
